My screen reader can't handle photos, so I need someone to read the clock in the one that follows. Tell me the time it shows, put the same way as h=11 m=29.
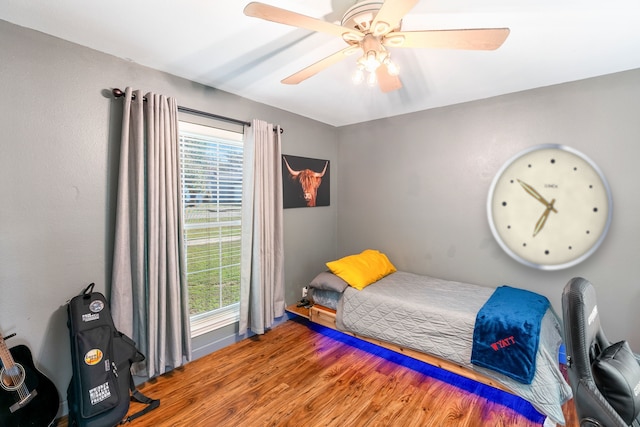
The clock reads h=6 m=51
